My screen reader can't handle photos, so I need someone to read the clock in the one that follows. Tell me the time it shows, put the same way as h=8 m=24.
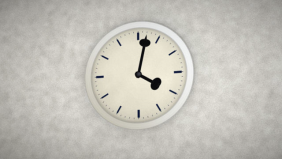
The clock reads h=4 m=2
